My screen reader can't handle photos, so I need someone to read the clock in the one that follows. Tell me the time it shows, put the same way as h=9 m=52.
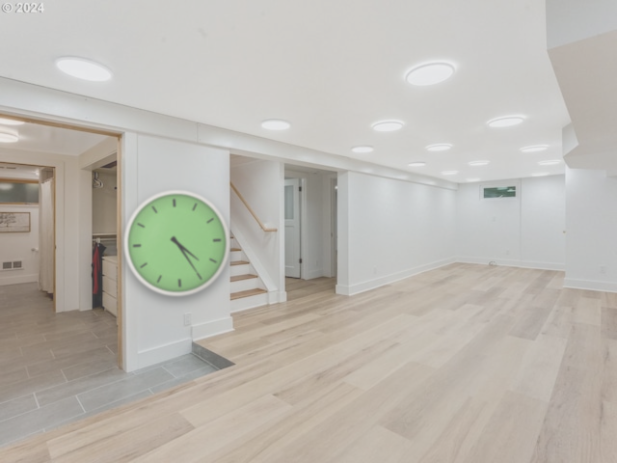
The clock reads h=4 m=25
